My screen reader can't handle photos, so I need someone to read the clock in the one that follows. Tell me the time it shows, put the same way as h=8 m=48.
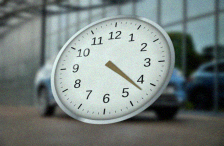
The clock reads h=4 m=22
